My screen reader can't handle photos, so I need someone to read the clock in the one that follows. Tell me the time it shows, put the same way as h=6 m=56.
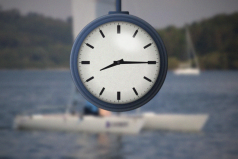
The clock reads h=8 m=15
